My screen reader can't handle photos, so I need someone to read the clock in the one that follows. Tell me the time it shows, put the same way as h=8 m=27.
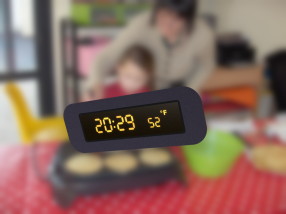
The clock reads h=20 m=29
